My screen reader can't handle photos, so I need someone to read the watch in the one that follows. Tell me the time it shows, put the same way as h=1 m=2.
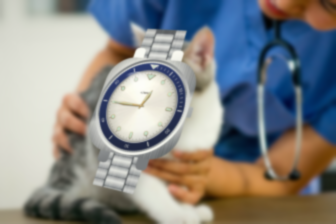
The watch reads h=12 m=45
